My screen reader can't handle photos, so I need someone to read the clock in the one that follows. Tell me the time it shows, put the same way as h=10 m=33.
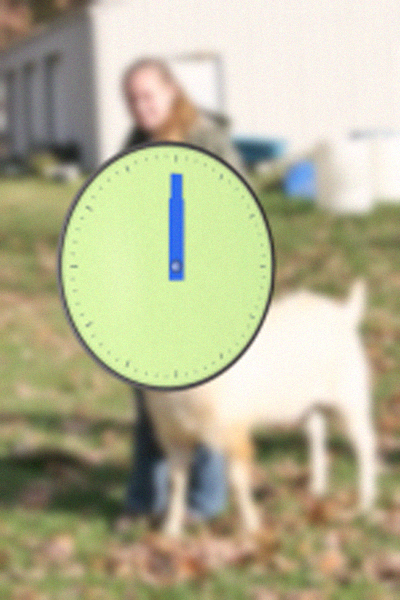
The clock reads h=12 m=0
